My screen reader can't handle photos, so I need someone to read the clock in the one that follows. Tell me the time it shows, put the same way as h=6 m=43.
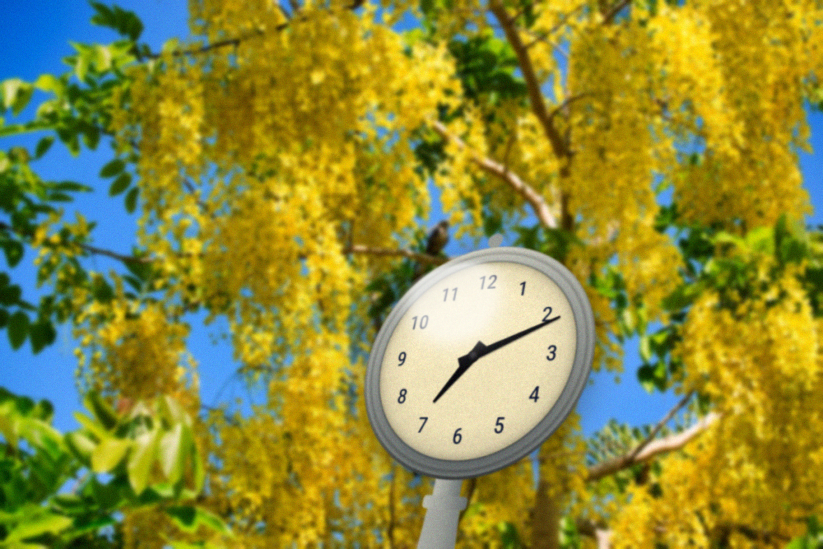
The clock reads h=7 m=11
